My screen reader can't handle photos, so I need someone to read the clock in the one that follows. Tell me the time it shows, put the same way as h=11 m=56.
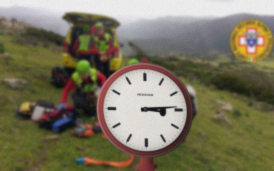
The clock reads h=3 m=14
